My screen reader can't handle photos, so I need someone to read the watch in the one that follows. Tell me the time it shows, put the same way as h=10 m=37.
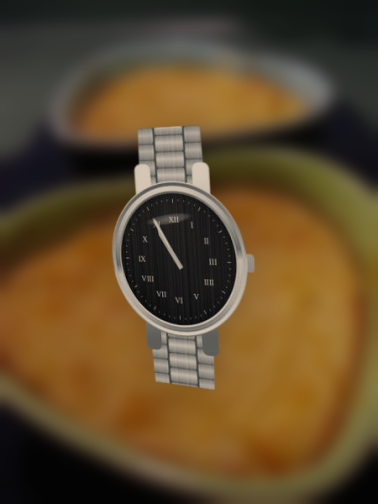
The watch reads h=10 m=55
